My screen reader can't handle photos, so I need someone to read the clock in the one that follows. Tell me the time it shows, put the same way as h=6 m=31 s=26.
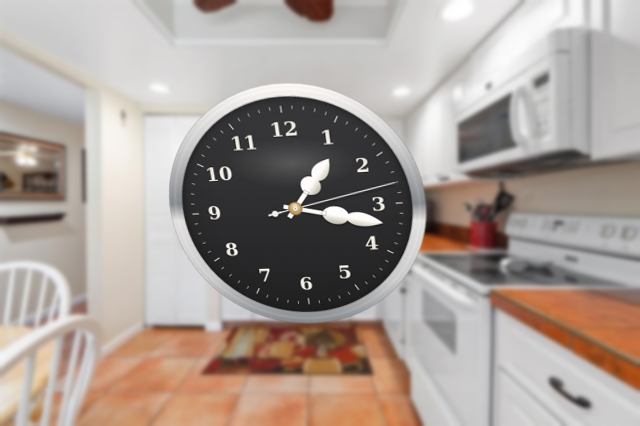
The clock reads h=1 m=17 s=13
